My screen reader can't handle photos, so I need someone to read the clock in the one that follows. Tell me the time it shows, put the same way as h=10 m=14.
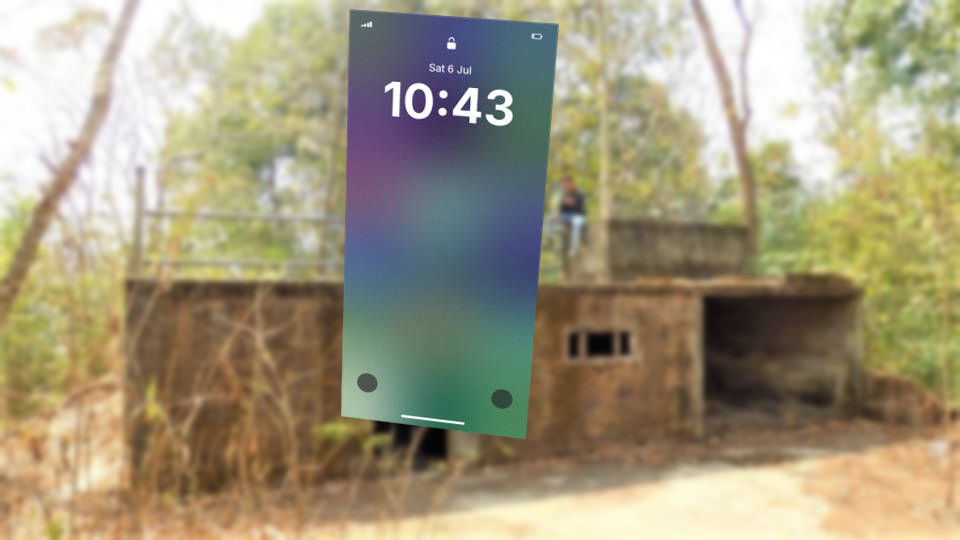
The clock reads h=10 m=43
